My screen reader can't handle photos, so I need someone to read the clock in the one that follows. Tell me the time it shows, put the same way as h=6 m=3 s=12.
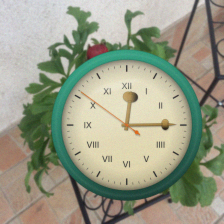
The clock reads h=12 m=14 s=51
